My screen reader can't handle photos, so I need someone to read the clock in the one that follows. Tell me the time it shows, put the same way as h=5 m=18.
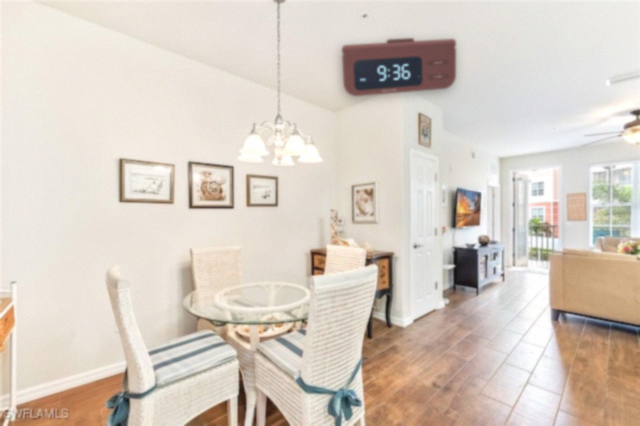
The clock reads h=9 m=36
